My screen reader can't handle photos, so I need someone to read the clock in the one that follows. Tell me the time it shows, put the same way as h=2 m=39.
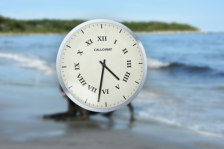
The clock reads h=4 m=32
